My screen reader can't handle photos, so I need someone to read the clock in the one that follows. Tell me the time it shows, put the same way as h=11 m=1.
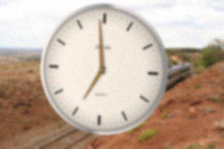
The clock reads h=6 m=59
